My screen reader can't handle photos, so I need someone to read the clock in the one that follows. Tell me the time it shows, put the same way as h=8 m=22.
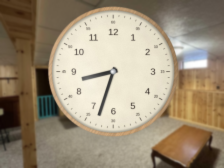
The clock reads h=8 m=33
